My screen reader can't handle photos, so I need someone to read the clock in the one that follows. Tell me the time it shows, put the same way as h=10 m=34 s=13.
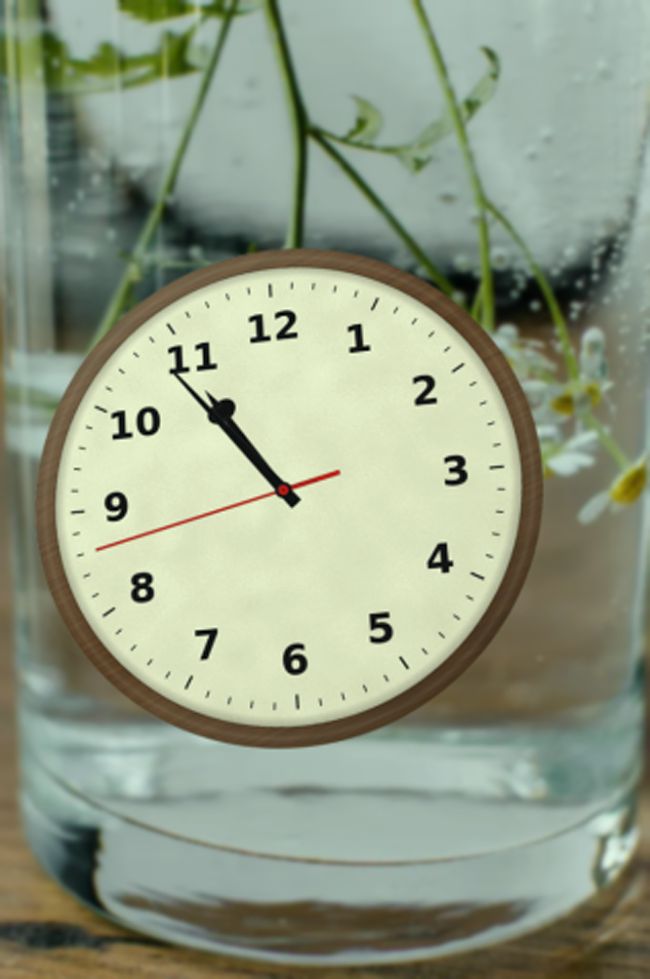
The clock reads h=10 m=53 s=43
